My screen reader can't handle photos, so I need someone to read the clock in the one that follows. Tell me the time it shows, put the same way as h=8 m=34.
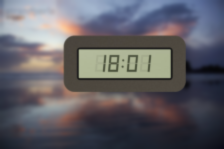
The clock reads h=18 m=1
